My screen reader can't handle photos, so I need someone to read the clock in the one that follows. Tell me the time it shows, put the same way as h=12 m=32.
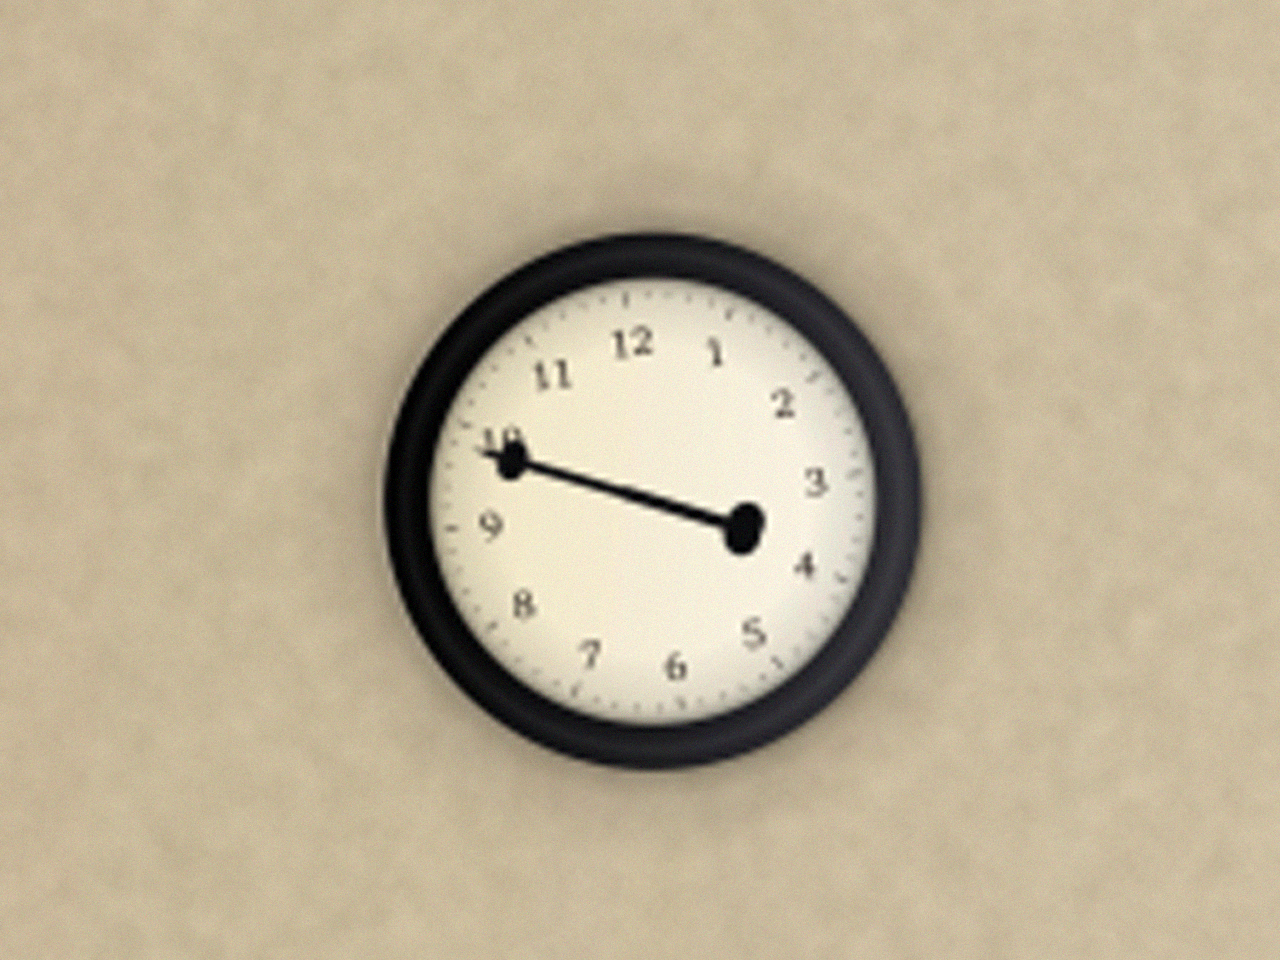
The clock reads h=3 m=49
